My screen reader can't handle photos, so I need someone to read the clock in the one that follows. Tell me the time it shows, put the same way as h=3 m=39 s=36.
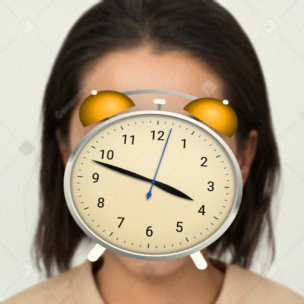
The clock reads h=3 m=48 s=2
